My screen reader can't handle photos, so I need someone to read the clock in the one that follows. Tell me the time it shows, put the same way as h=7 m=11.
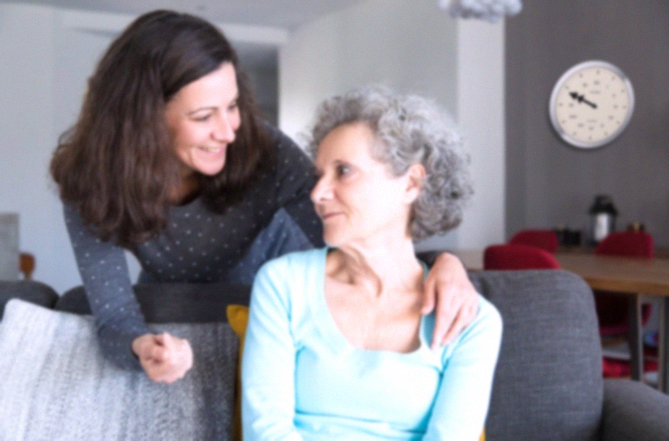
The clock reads h=9 m=49
